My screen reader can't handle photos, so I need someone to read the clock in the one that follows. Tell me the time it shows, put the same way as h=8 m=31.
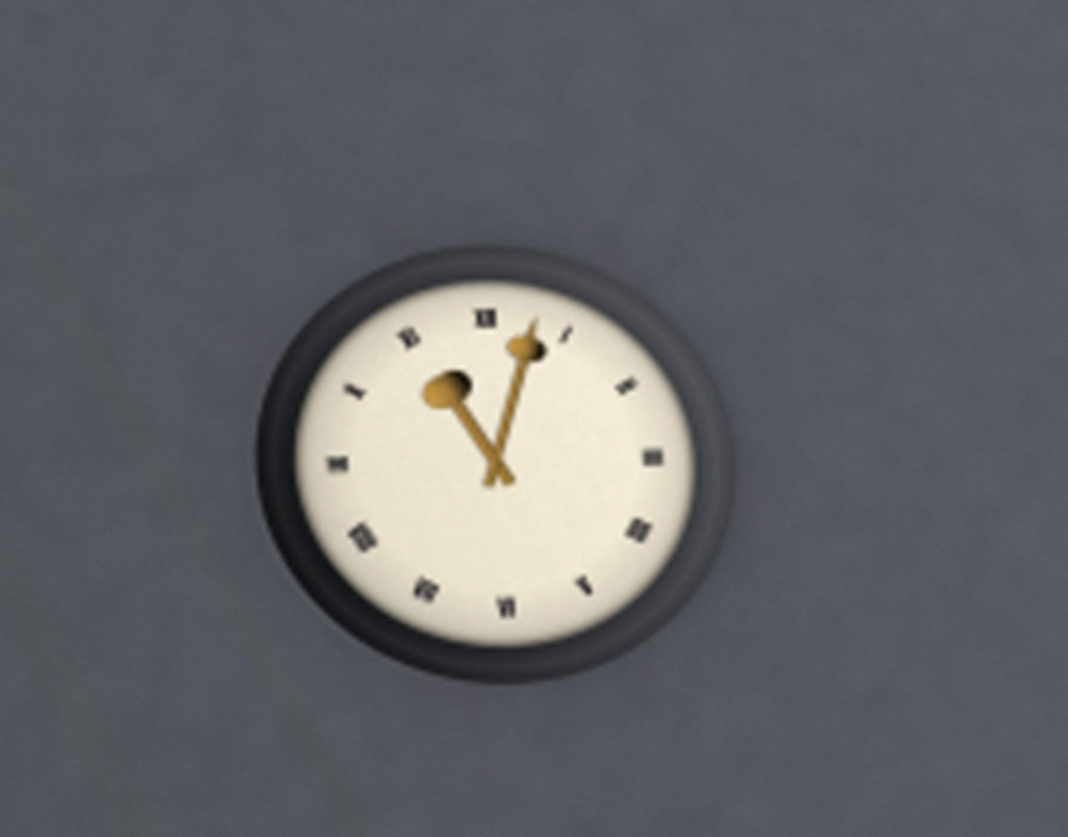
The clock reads h=11 m=3
